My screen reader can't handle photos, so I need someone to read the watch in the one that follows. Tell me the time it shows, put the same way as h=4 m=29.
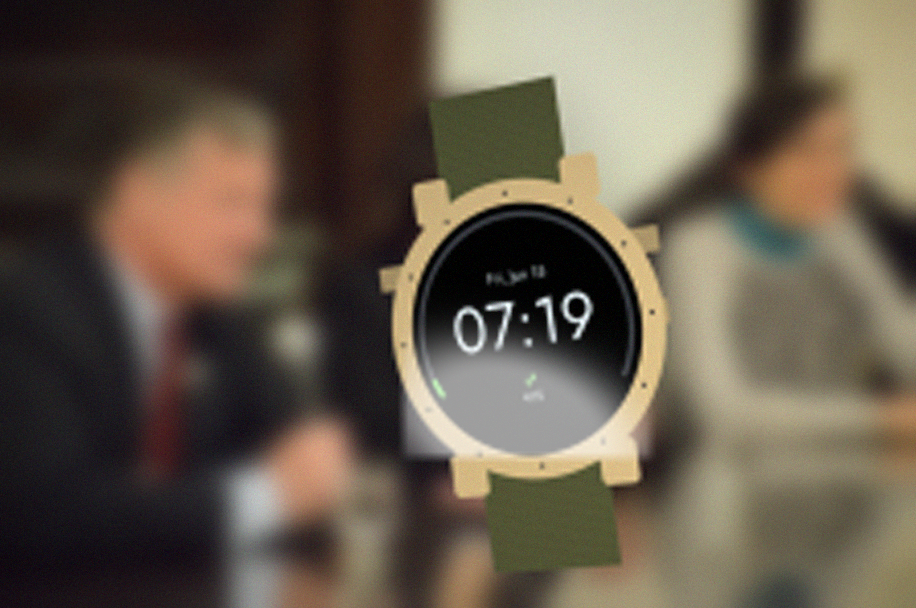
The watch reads h=7 m=19
